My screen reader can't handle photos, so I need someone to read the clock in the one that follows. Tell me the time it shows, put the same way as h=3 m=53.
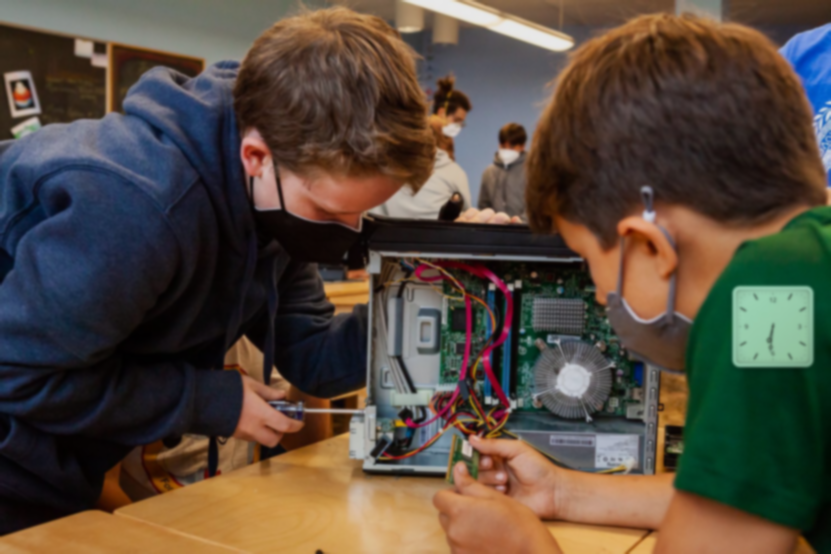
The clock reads h=6 m=31
